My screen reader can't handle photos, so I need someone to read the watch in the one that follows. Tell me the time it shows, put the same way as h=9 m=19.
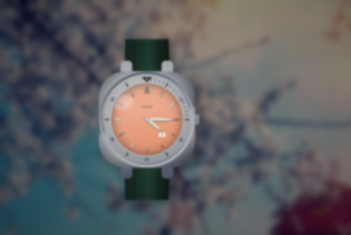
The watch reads h=4 m=15
